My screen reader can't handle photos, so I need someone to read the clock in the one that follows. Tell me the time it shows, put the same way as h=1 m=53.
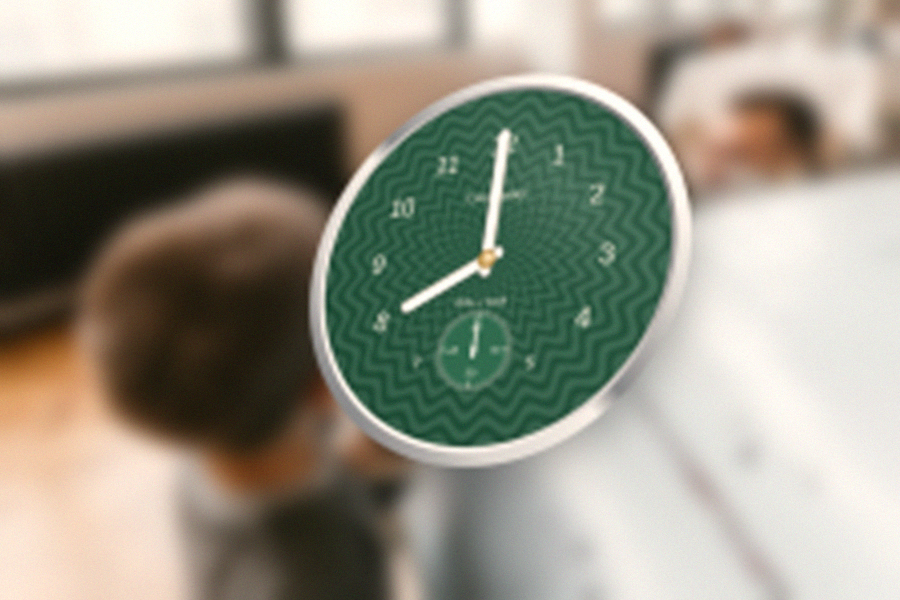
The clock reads h=8 m=0
